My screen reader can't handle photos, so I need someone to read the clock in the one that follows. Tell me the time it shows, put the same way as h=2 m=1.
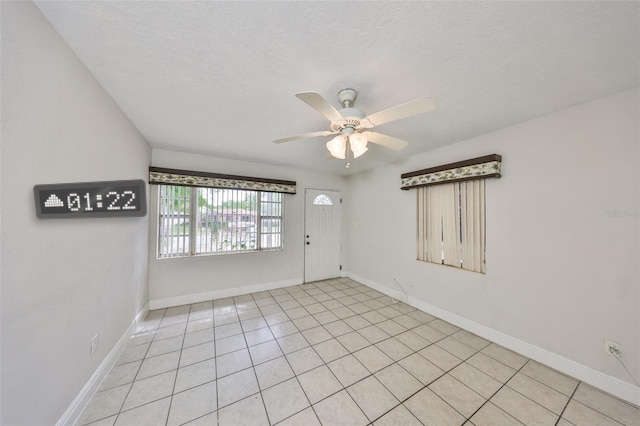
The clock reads h=1 m=22
